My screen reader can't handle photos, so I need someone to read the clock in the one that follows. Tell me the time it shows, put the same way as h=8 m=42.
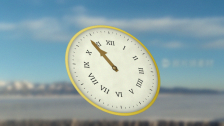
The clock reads h=10 m=54
